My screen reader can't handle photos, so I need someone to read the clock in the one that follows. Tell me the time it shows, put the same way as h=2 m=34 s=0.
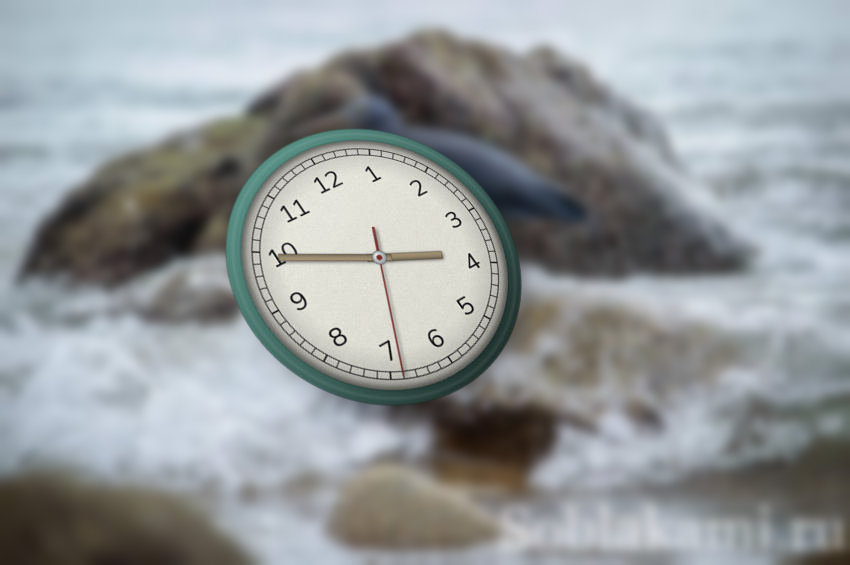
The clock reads h=3 m=49 s=34
